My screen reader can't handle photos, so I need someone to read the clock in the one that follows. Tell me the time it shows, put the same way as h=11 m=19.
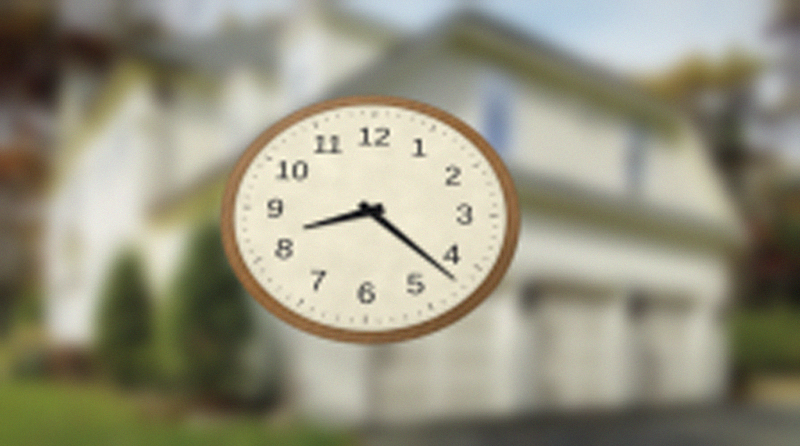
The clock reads h=8 m=22
